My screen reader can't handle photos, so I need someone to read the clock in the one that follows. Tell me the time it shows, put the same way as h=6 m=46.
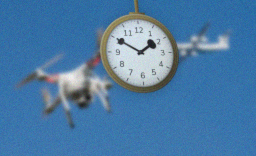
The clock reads h=1 m=50
